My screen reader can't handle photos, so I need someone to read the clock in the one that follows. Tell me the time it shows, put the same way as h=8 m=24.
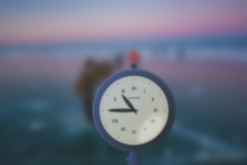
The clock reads h=10 m=45
